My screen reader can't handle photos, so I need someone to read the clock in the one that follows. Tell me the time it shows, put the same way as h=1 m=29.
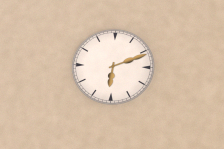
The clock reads h=6 m=11
